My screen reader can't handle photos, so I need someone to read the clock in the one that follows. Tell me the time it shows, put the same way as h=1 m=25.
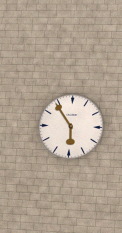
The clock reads h=5 m=54
